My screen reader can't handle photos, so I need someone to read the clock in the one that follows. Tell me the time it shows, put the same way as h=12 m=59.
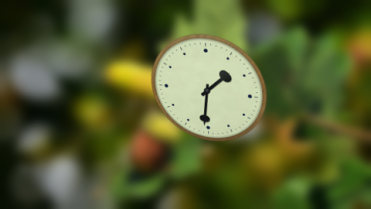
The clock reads h=1 m=31
